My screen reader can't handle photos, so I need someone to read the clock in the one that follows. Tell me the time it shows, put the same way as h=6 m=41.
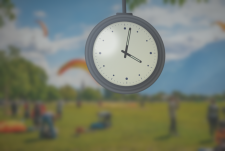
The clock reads h=4 m=2
